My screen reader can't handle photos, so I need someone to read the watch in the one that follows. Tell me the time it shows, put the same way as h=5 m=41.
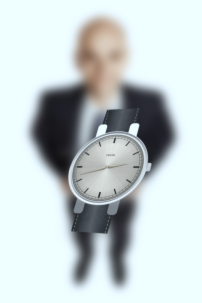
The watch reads h=2 m=42
